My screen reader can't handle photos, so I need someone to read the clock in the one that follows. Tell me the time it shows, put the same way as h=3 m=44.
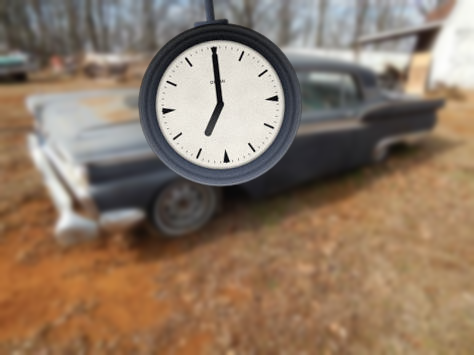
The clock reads h=7 m=0
